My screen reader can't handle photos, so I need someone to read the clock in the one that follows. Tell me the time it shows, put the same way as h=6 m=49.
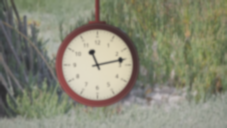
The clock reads h=11 m=13
